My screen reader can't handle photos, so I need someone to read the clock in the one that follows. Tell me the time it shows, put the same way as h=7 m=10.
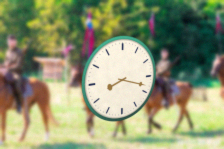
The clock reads h=8 m=18
